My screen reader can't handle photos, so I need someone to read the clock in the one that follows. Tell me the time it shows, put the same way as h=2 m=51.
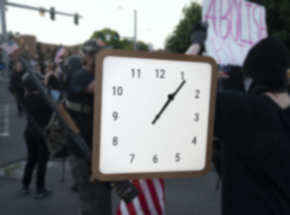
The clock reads h=1 m=6
